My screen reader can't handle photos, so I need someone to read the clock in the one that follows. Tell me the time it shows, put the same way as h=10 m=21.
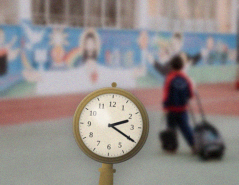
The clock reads h=2 m=20
